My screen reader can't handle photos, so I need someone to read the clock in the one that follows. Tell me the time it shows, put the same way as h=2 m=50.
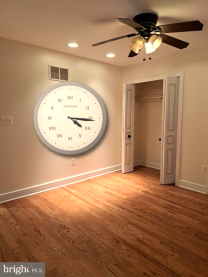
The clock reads h=4 m=16
